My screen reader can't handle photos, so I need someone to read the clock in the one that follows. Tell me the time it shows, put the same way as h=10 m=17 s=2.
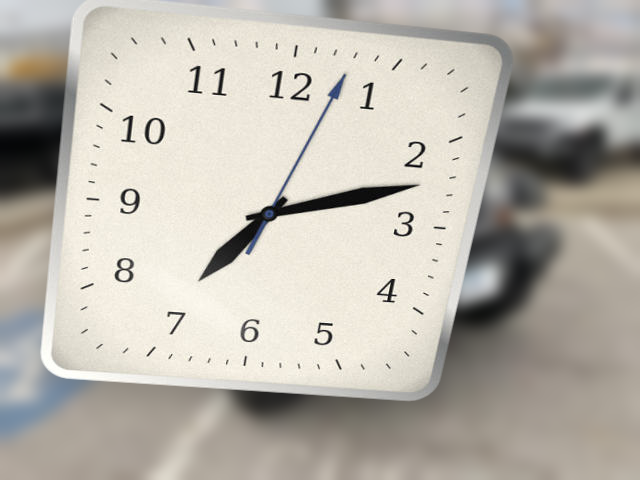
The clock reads h=7 m=12 s=3
